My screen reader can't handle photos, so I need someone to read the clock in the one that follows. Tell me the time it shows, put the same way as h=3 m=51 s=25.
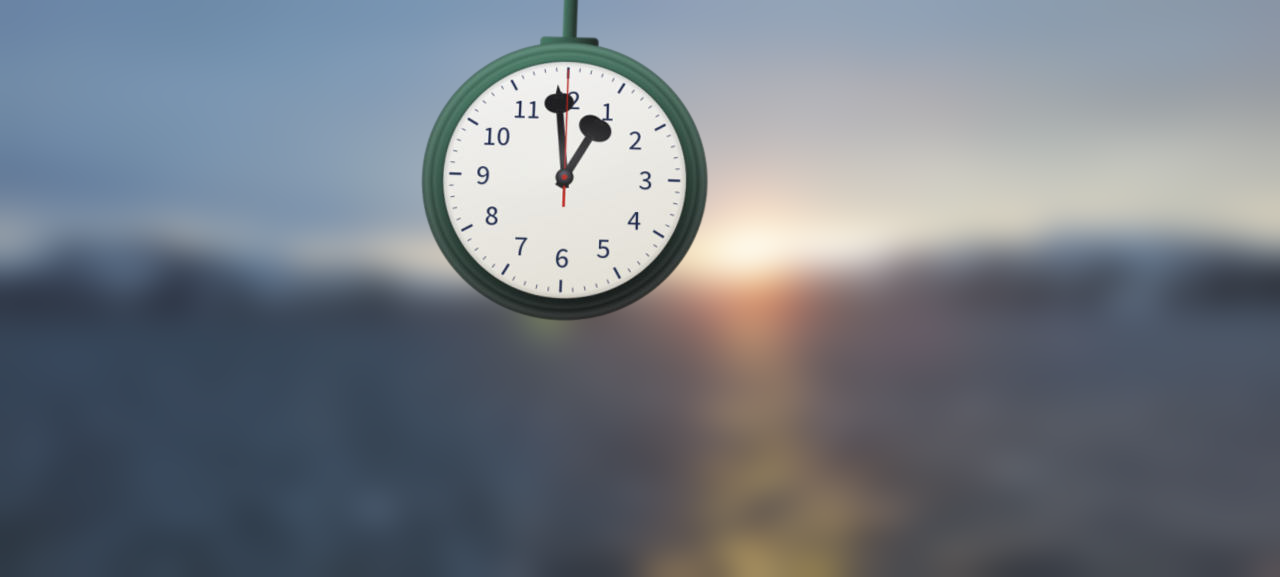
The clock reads h=12 m=59 s=0
